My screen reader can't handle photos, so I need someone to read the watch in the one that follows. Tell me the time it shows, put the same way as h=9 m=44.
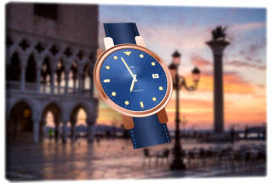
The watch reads h=6 m=57
